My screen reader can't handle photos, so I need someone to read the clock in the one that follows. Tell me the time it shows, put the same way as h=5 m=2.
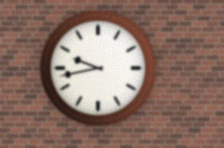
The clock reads h=9 m=43
